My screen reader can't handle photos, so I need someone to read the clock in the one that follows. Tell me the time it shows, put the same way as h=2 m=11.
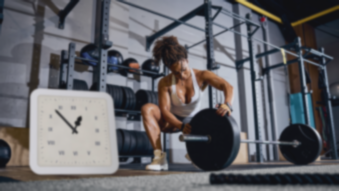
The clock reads h=12 m=53
